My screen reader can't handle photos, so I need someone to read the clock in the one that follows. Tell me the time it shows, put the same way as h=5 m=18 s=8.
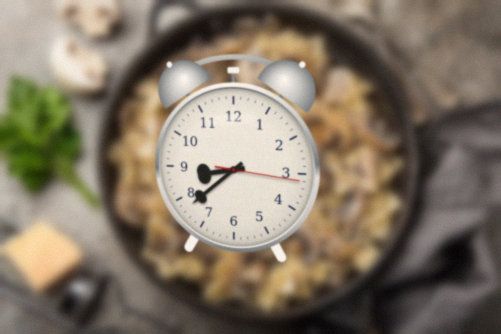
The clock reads h=8 m=38 s=16
